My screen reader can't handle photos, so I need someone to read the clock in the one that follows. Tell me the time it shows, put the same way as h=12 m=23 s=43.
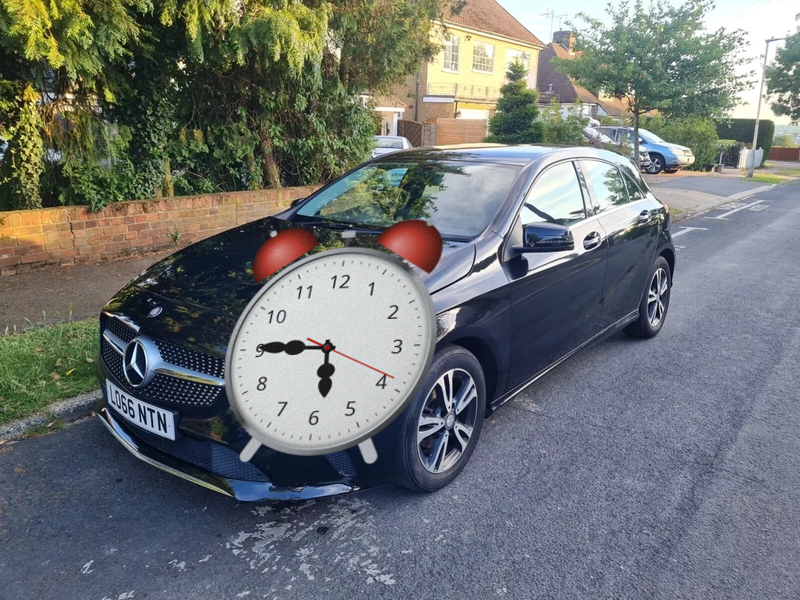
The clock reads h=5 m=45 s=19
